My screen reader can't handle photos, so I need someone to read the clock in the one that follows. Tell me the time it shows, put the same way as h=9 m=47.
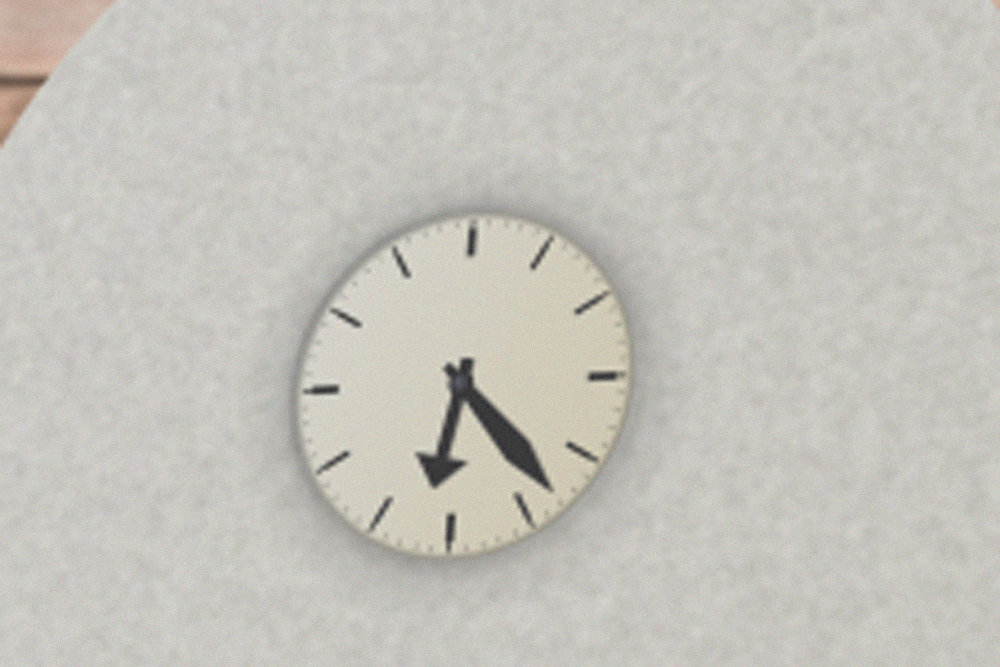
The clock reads h=6 m=23
